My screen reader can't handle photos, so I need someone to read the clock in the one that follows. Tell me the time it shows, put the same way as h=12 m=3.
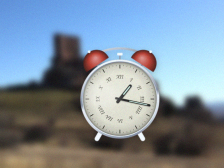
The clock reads h=1 m=17
